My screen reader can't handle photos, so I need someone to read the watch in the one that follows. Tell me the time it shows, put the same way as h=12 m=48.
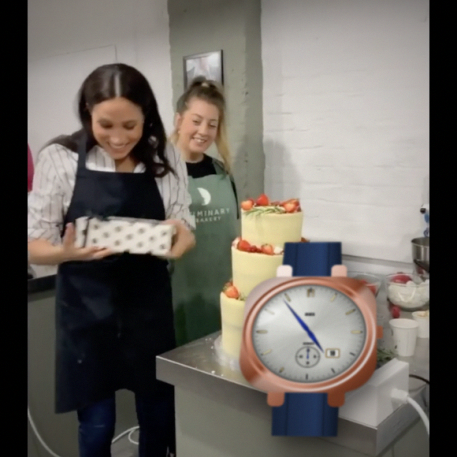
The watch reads h=4 m=54
